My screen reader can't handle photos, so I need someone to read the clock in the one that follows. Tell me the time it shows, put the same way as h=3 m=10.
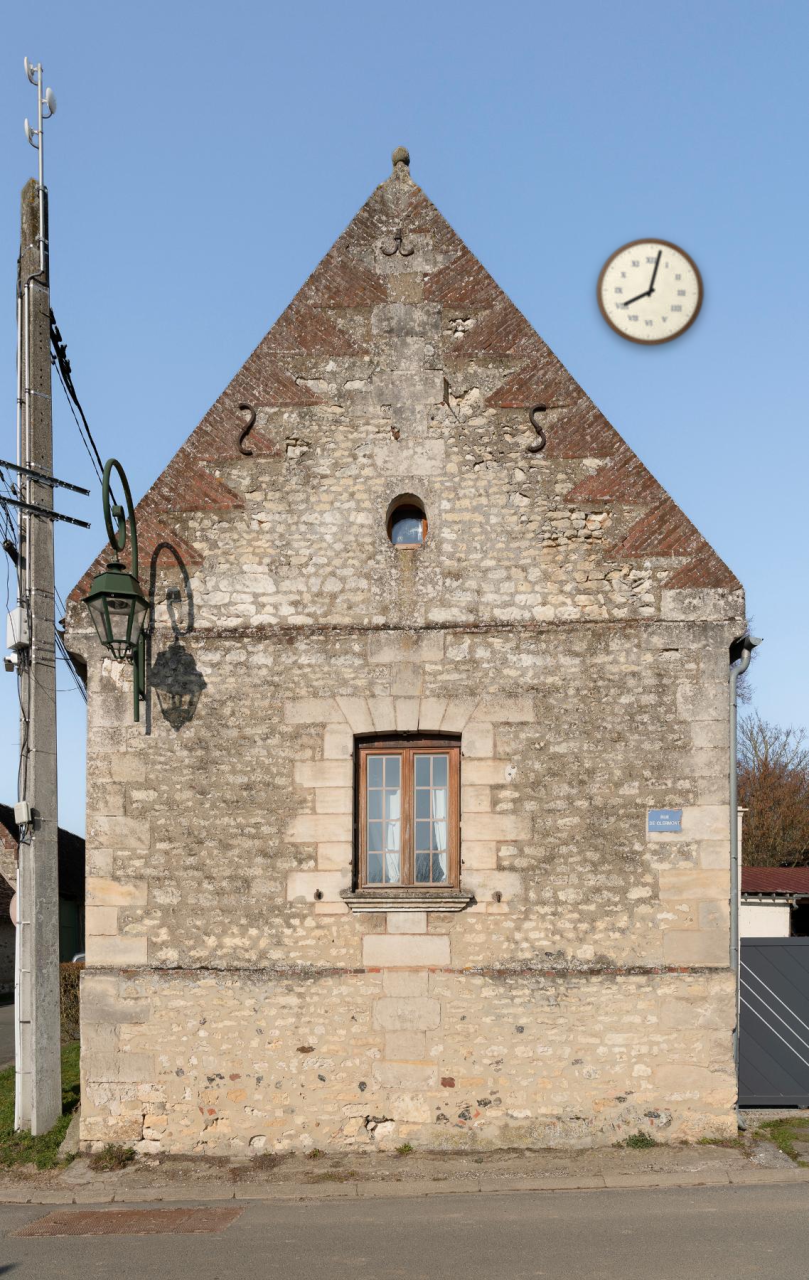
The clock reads h=8 m=2
